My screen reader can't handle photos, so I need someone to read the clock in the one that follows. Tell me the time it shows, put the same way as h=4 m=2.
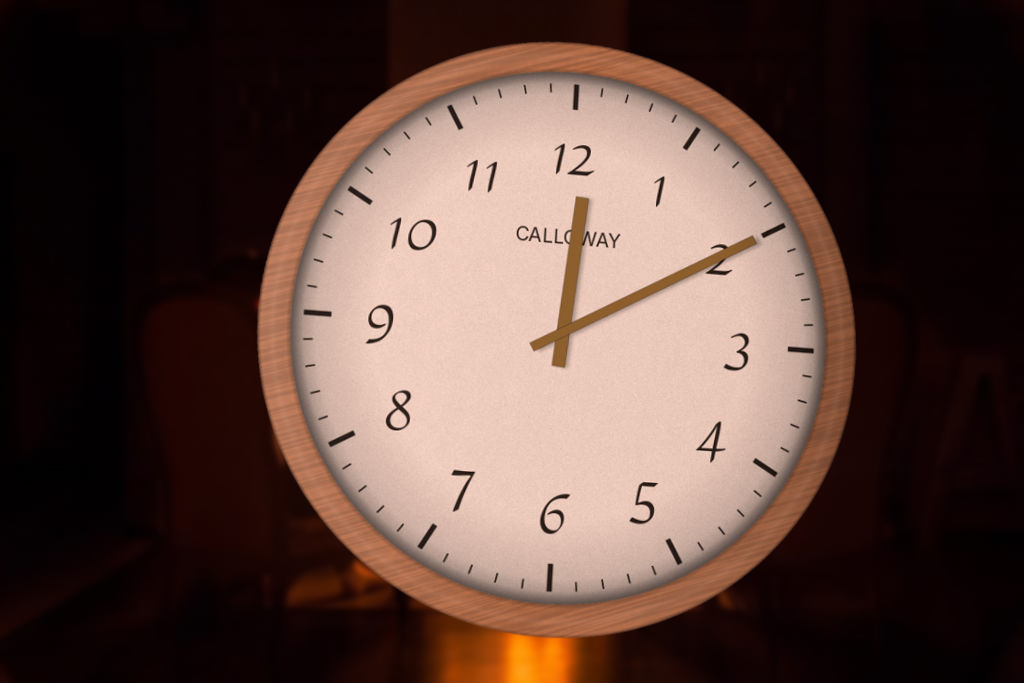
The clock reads h=12 m=10
